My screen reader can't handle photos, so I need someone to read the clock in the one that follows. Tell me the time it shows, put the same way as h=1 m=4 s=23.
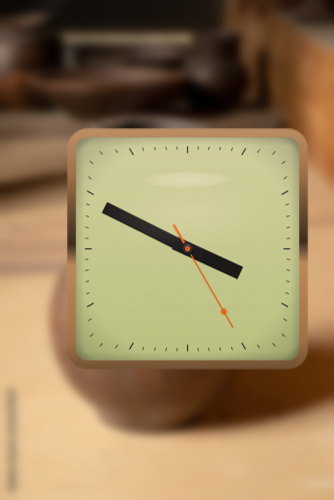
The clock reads h=3 m=49 s=25
